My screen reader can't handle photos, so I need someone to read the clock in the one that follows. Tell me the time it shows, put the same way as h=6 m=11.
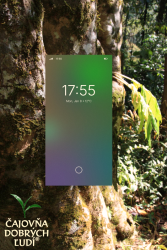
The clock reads h=17 m=55
